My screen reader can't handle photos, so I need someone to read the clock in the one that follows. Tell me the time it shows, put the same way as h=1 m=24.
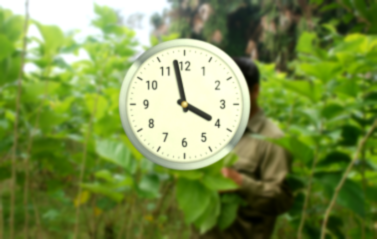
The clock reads h=3 m=58
